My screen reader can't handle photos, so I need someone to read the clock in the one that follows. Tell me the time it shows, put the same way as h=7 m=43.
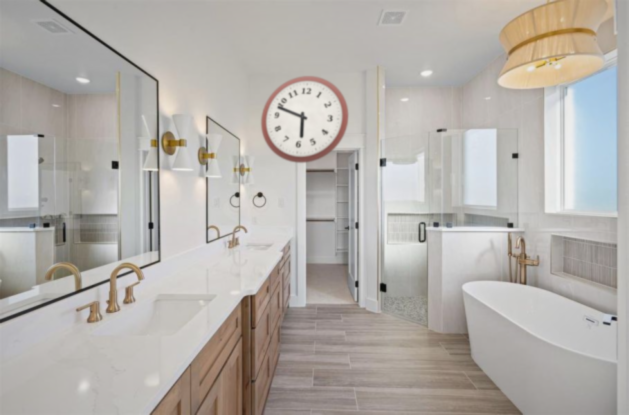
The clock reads h=5 m=48
